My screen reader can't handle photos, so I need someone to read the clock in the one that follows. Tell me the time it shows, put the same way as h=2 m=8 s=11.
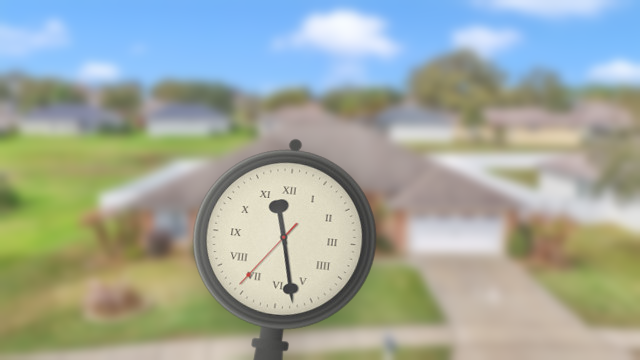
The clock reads h=11 m=27 s=36
